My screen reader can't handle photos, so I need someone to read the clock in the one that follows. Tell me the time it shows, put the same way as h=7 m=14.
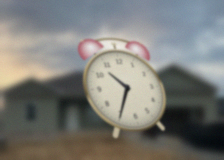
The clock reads h=10 m=35
